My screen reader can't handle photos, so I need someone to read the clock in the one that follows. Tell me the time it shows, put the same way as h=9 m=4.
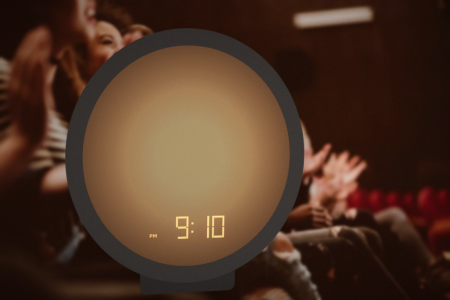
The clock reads h=9 m=10
